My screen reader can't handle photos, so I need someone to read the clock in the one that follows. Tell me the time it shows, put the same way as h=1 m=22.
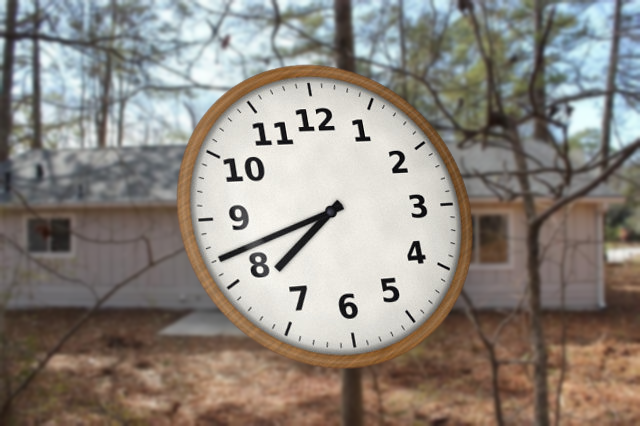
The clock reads h=7 m=42
